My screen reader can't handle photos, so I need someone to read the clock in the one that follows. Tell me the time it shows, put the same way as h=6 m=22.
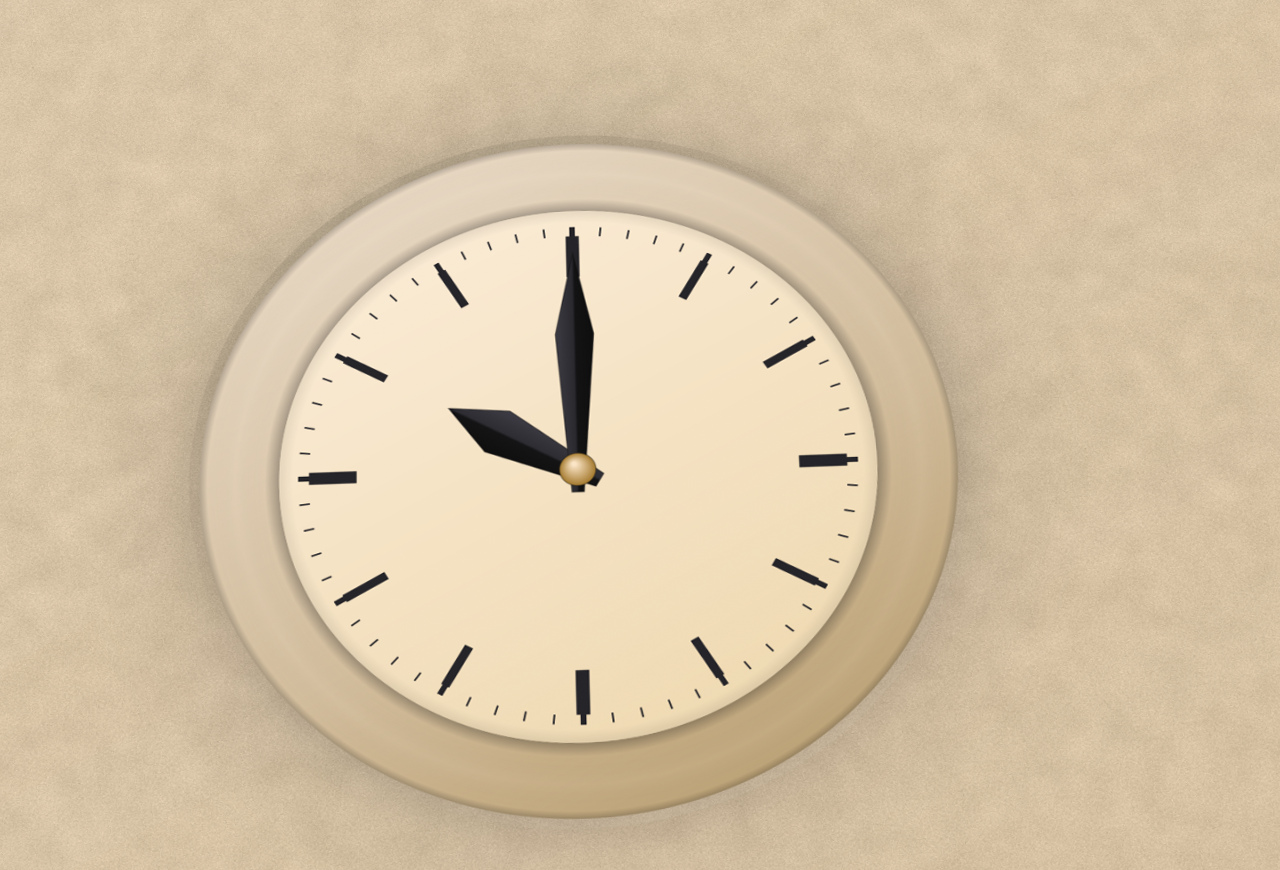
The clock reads h=10 m=0
